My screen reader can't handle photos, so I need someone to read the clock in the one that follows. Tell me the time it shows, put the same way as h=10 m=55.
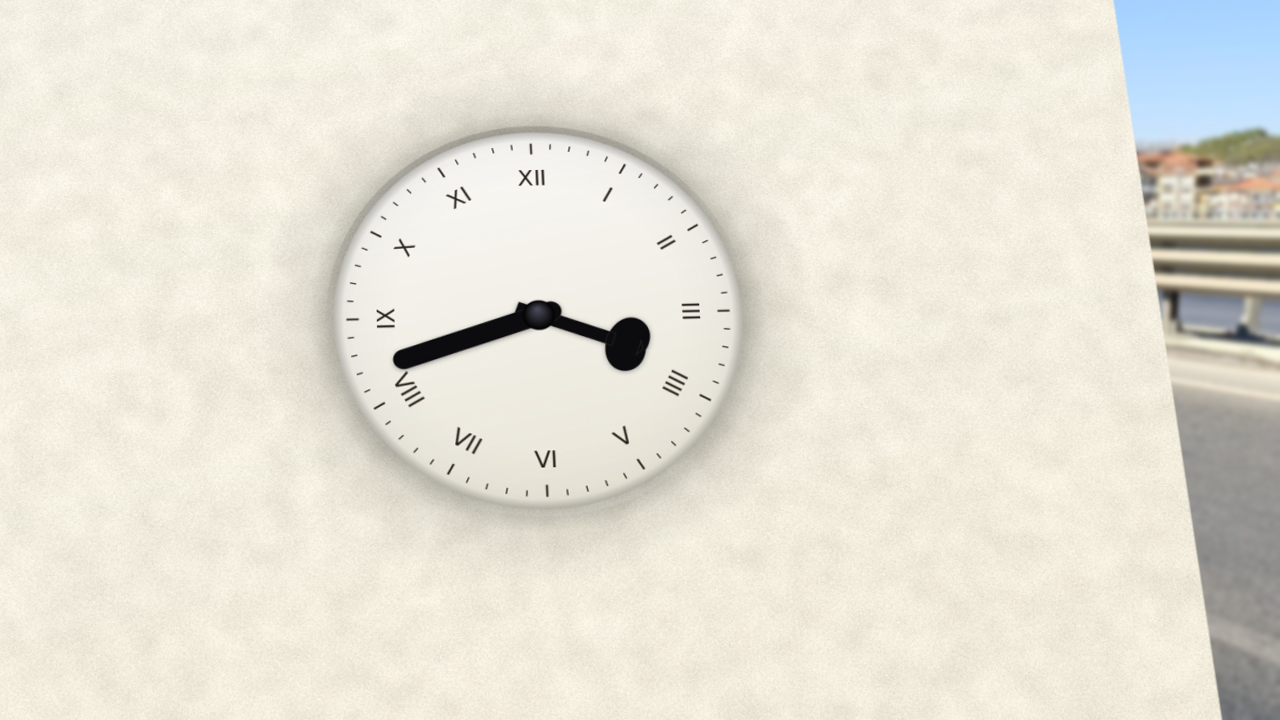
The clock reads h=3 m=42
